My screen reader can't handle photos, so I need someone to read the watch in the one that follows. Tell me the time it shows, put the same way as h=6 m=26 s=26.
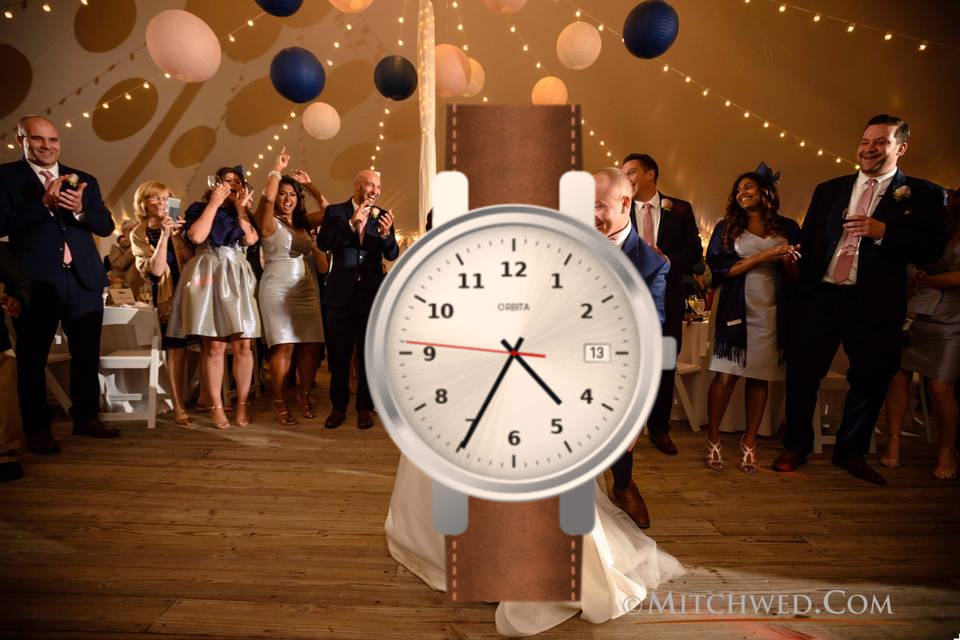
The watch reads h=4 m=34 s=46
